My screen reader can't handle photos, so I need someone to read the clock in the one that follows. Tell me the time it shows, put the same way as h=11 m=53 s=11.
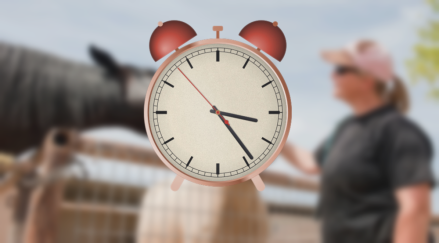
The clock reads h=3 m=23 s=53
